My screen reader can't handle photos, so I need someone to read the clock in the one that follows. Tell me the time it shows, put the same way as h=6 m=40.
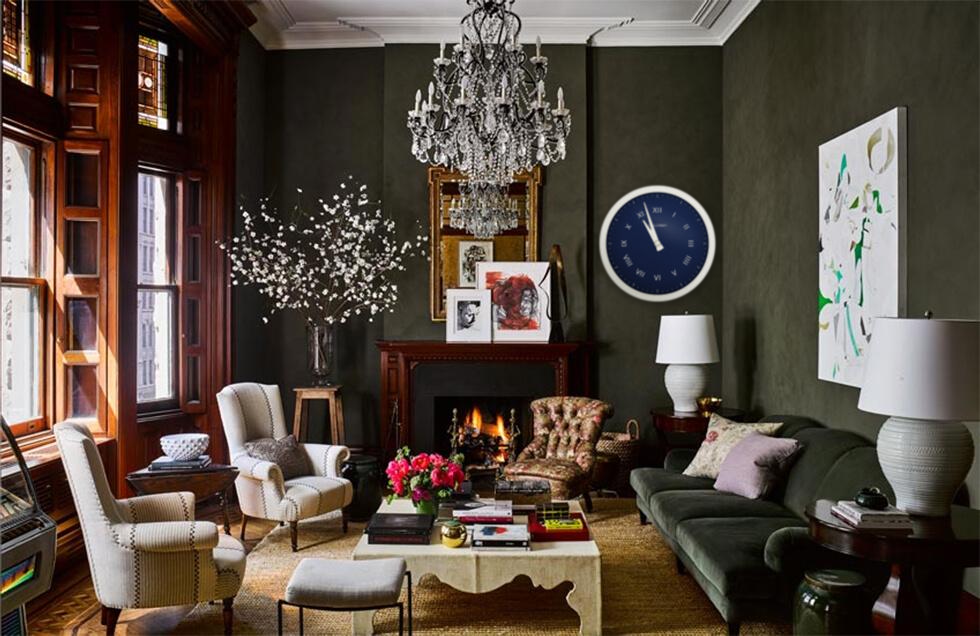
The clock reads h=10 m=57
